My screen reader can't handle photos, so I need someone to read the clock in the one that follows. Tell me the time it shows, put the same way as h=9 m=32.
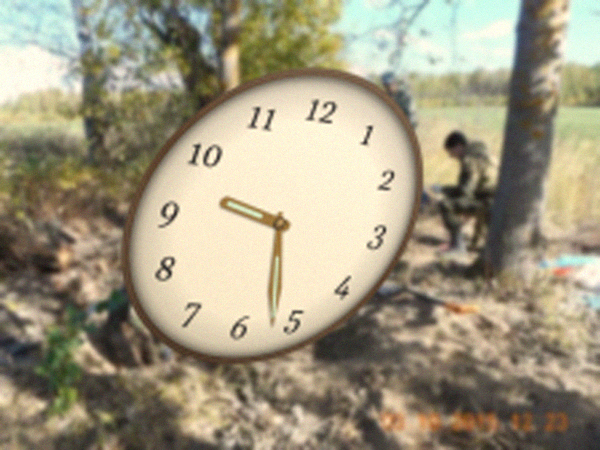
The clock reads h=9 m=27
